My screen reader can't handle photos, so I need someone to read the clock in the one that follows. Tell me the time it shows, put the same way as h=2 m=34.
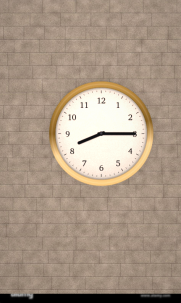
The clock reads h=8 m=15
